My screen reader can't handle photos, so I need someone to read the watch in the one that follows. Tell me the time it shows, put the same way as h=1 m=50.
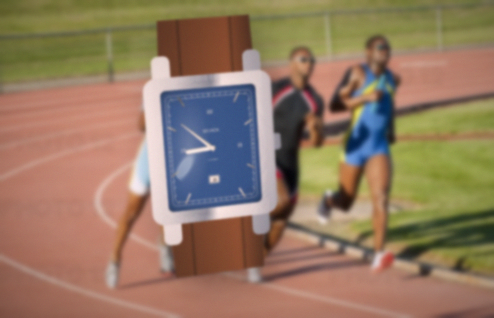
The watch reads h=8 m=52
